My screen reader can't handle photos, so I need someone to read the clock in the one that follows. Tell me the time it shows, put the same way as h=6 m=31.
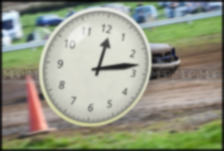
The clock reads h=12 m=13
